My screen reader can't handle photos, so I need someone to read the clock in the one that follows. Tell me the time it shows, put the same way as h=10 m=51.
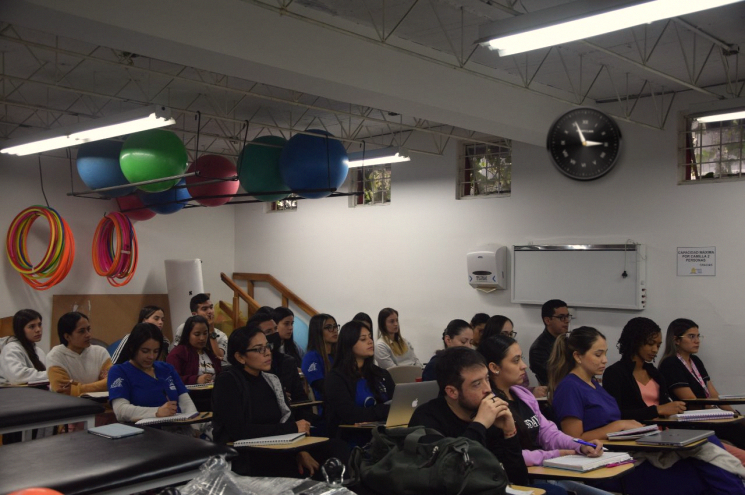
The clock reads h=2 m=56
